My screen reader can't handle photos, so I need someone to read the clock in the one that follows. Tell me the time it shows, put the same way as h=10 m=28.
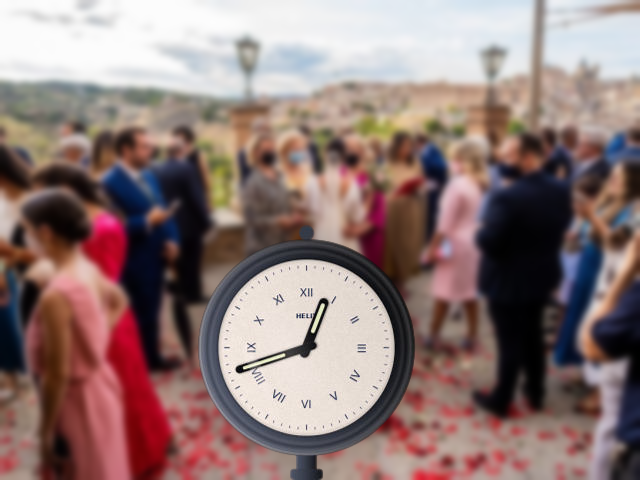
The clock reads h=12 m=42
